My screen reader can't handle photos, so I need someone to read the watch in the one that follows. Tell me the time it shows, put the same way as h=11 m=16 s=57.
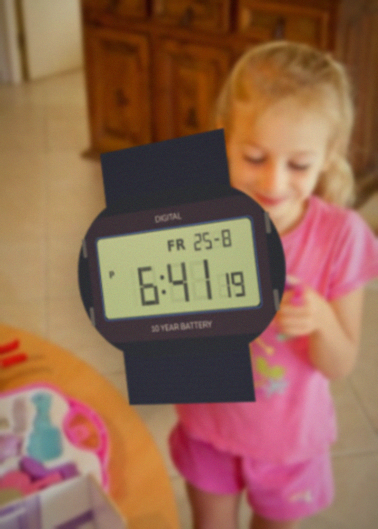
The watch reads h=6 m=41 s=19
